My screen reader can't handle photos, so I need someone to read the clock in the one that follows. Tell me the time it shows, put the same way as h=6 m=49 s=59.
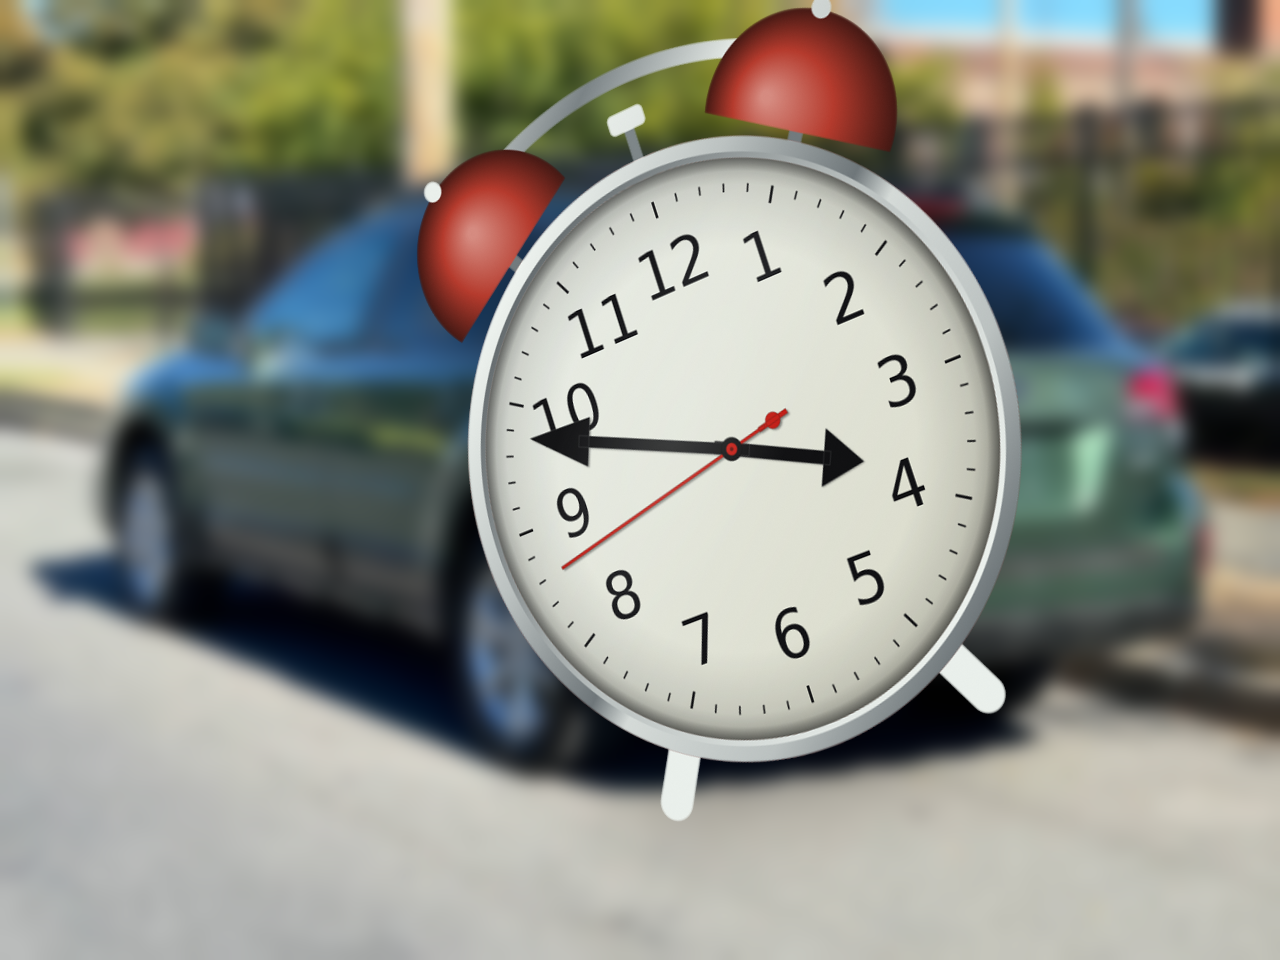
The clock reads h=3 m=48 s=43
